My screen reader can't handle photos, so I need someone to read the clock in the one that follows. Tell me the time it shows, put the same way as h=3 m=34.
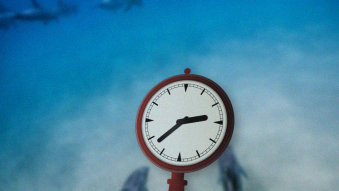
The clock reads h=2 m=38
